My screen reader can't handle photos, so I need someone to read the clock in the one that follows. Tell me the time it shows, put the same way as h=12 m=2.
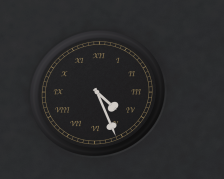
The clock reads h=4 m=26
